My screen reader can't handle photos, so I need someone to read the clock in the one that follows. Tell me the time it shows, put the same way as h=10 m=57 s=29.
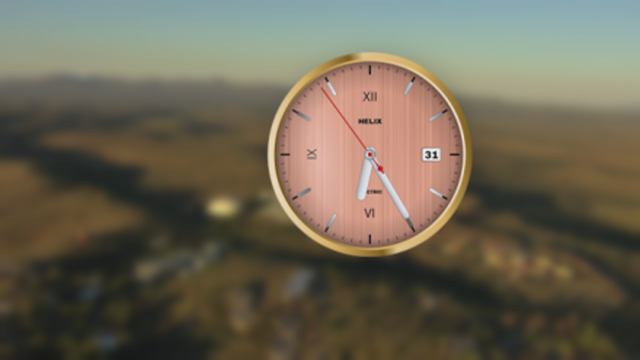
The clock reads h=6 m=24 s=54
